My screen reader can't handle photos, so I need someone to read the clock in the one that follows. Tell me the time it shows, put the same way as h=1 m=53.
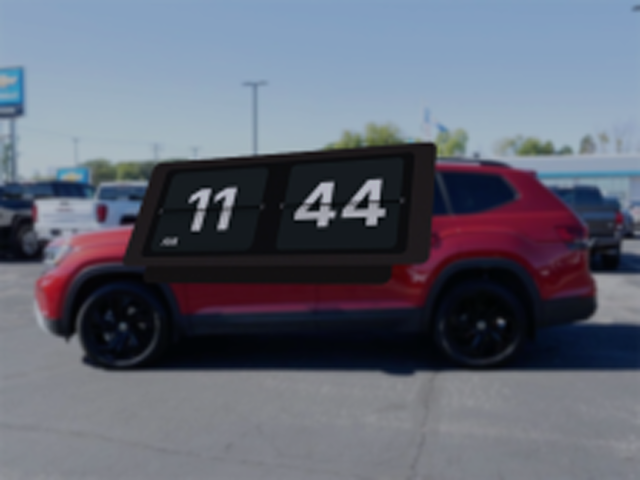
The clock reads h=11 m=44
